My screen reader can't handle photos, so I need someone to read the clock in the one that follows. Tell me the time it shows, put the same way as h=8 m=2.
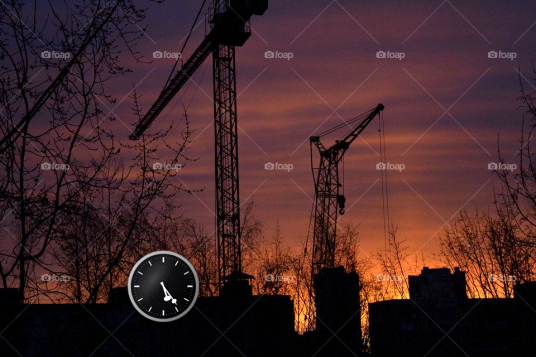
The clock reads h=5 m=24
